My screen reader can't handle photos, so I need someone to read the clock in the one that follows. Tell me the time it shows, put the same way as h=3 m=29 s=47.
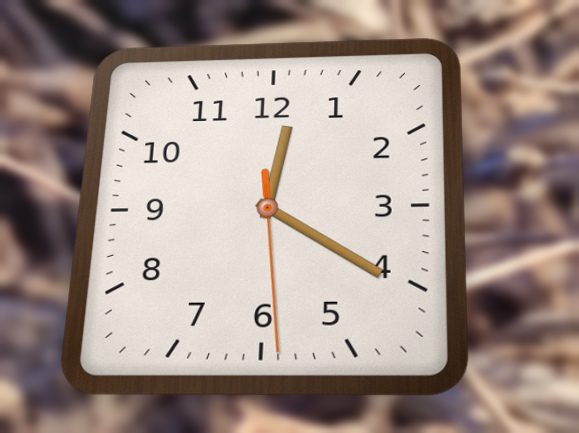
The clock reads h=12 m=20 s=29
